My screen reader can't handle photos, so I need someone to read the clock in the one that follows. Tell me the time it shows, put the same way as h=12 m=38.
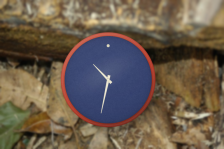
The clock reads h=10 m=32
